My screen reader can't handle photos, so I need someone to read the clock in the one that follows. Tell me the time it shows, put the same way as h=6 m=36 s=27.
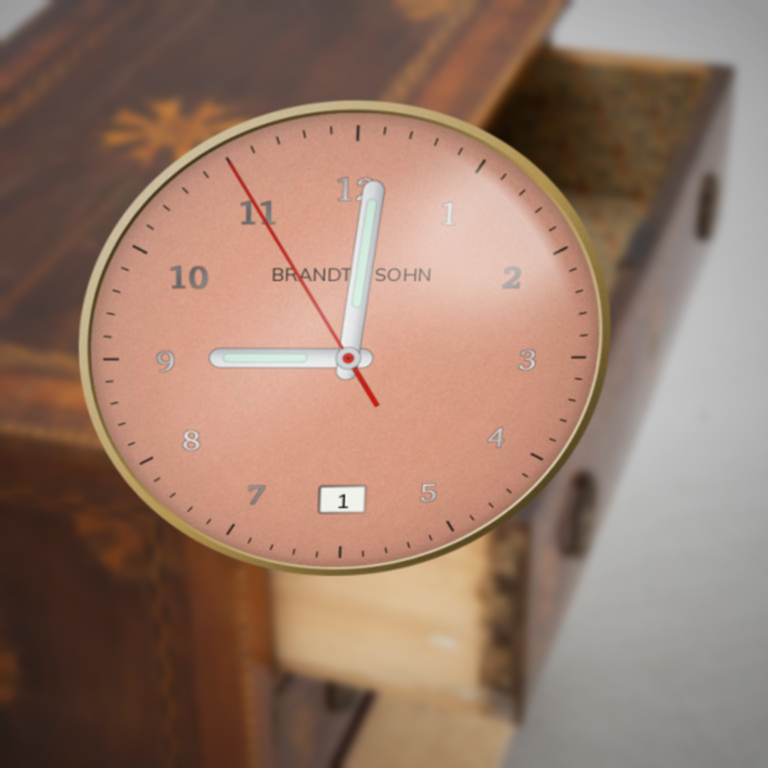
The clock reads h=9 m=0 s=55
